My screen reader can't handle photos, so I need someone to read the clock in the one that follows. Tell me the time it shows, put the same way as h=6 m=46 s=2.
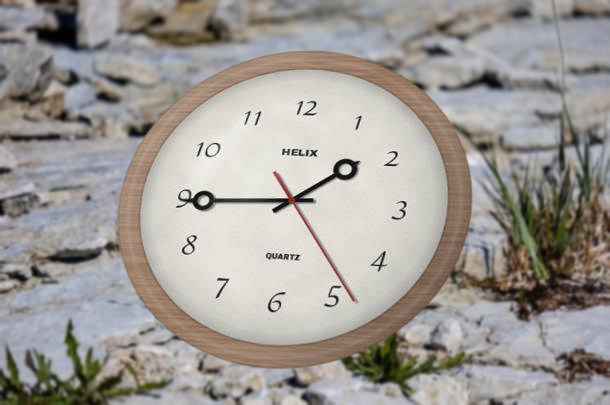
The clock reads h=1 m=44 s=24
